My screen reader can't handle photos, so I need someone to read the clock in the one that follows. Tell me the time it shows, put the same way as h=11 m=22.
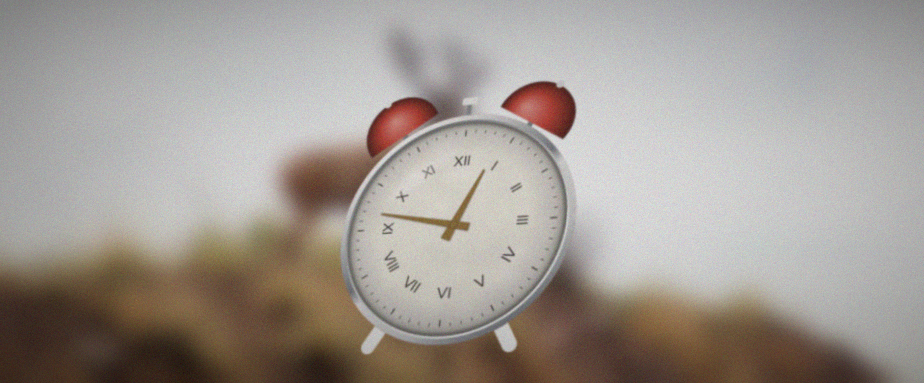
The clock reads h=12 m=47
